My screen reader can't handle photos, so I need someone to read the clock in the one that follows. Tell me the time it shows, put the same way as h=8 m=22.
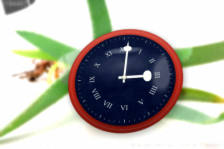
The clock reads h=3 m=1
